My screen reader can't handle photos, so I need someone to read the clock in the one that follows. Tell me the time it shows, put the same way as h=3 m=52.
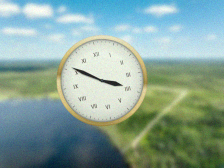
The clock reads h=3 m=51
